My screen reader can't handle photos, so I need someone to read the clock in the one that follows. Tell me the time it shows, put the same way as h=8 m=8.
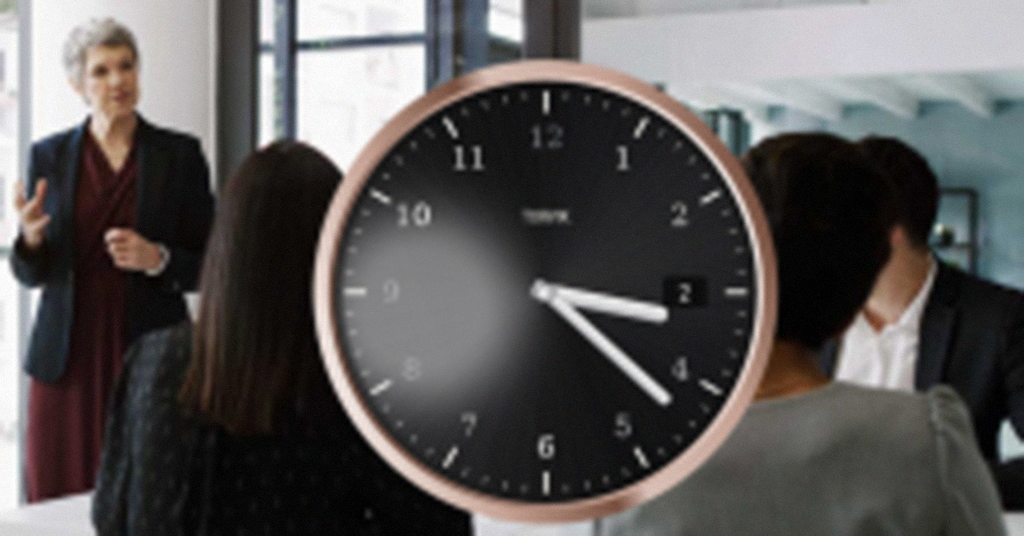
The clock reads h=3 m=22
